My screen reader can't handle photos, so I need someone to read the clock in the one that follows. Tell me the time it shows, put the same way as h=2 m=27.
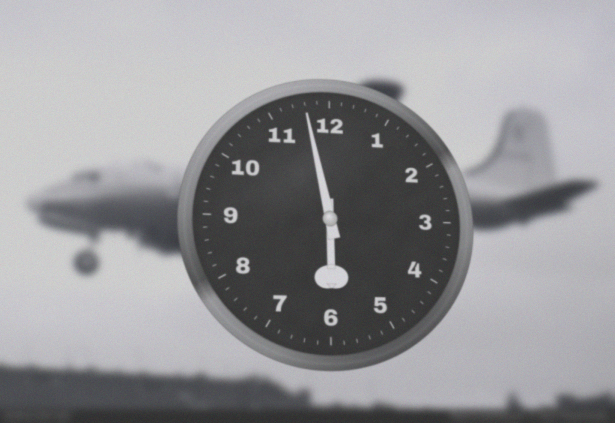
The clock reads h=5 m=58
